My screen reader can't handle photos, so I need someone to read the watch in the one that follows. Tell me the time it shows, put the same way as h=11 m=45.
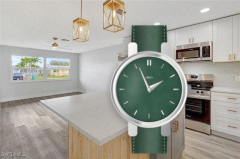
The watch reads h=1 m=56
